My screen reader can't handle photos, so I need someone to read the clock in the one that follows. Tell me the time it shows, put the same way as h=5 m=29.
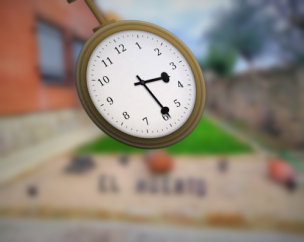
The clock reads h=3 m=29
